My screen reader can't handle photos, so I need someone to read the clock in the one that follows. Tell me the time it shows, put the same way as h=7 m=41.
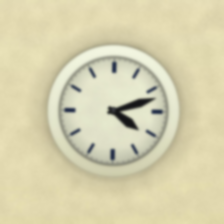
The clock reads h=4 m=12
